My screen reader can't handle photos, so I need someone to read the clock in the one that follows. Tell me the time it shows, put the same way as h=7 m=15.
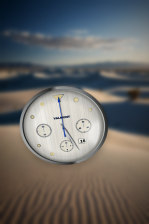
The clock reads h=5 m=26
